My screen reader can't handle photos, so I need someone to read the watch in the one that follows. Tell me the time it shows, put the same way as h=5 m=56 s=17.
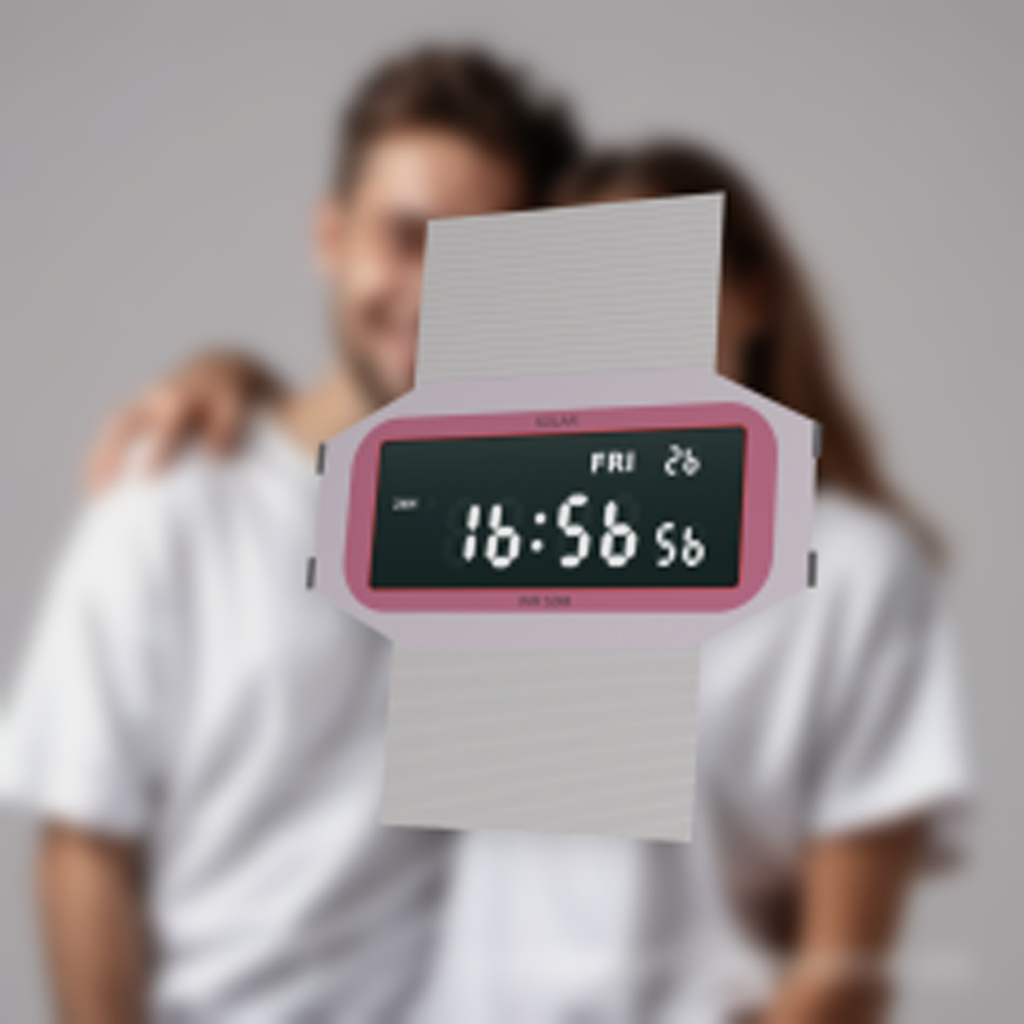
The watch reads h=16 m=56 s=56
